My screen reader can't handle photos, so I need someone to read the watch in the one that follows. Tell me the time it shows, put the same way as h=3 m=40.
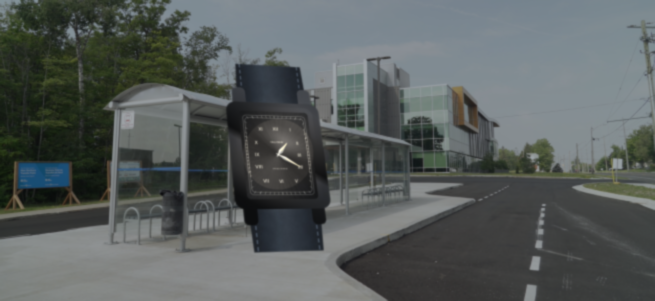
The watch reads h=1 m=20
